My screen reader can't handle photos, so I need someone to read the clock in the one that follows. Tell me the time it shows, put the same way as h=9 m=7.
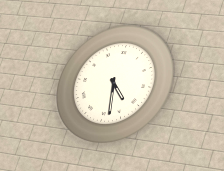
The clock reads h=4 m=28
